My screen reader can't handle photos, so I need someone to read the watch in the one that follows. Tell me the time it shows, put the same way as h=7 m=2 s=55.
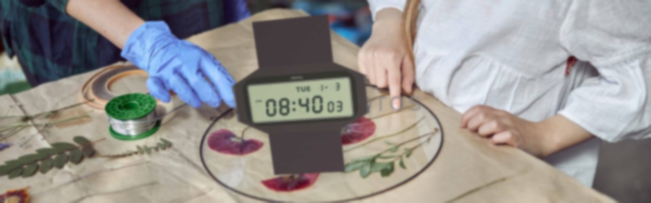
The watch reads h=8 m=40 s=3
